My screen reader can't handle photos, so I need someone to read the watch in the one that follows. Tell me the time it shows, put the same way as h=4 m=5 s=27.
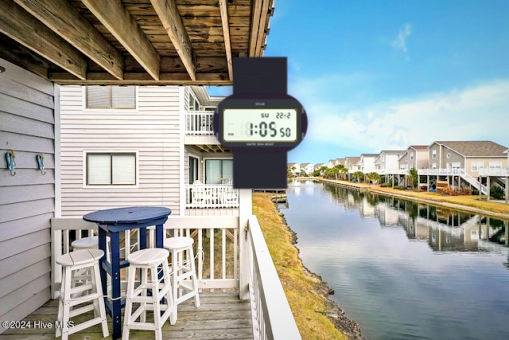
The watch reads h=1 m=5 s=50
